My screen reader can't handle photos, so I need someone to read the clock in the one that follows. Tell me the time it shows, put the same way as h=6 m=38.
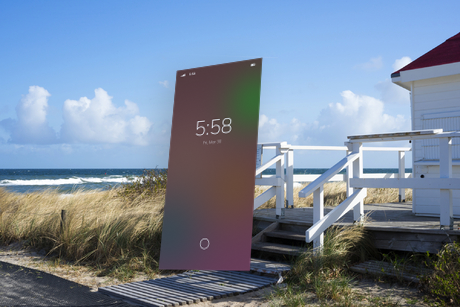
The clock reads h=5 m=58
